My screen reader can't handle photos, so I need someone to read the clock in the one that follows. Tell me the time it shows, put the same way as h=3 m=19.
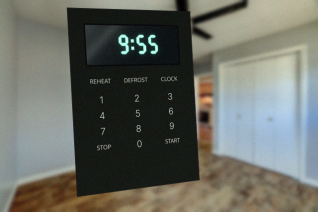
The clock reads h=9 m=55
